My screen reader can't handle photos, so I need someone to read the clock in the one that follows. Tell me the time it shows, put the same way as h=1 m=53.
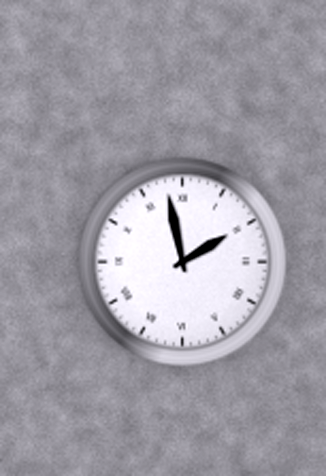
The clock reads h=1 m=58
